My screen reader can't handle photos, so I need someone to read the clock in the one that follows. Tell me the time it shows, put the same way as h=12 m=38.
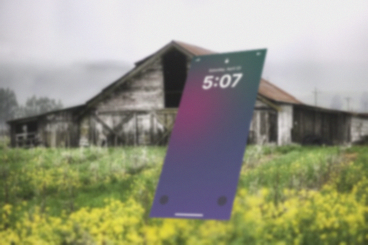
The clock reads h=5 m=7
